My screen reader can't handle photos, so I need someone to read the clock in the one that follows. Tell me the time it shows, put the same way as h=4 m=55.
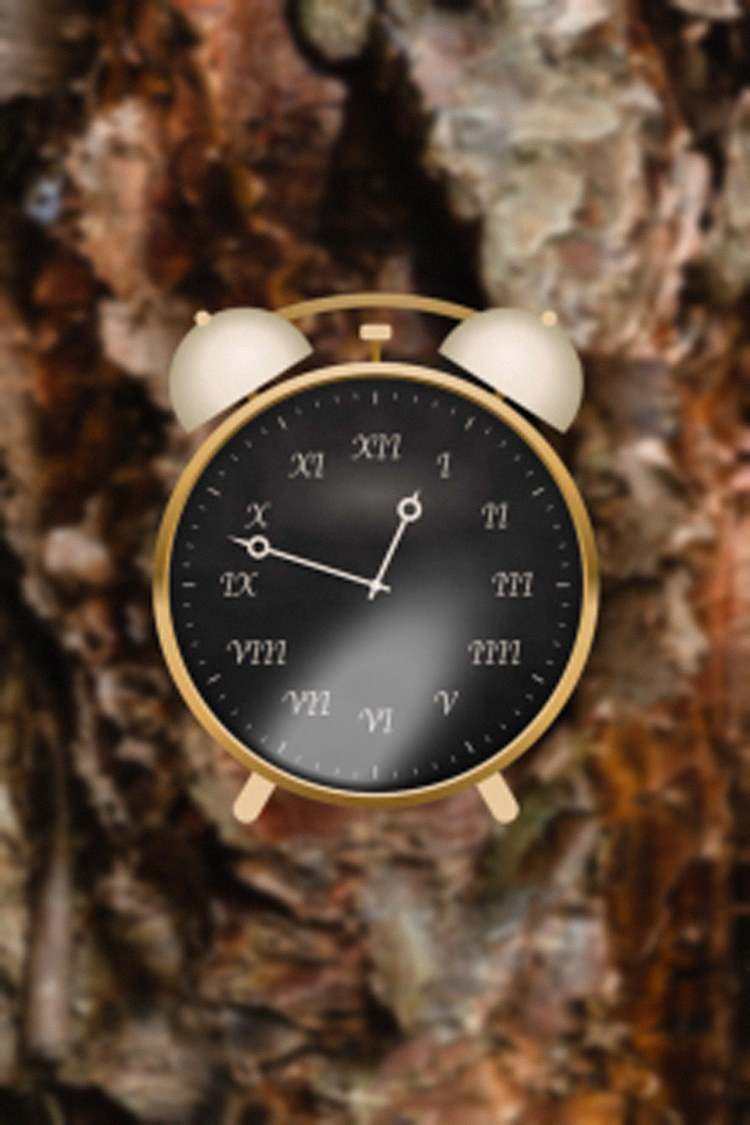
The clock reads h=12 m=48
